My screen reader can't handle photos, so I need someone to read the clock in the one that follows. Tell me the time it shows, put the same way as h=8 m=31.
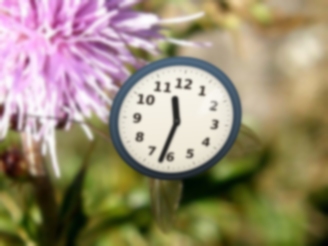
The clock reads h=11 m=32
